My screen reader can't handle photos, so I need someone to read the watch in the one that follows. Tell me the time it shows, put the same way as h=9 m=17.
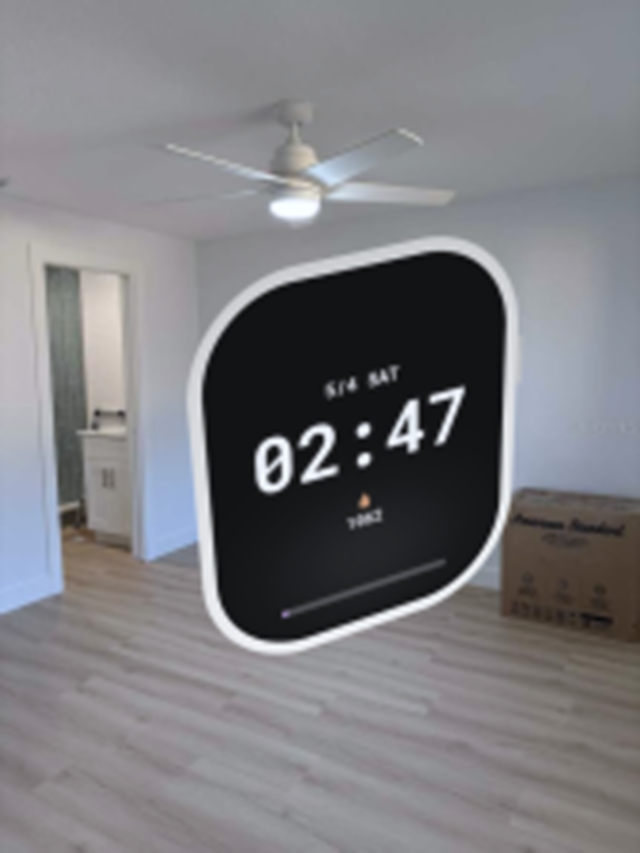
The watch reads h=2 m=47
